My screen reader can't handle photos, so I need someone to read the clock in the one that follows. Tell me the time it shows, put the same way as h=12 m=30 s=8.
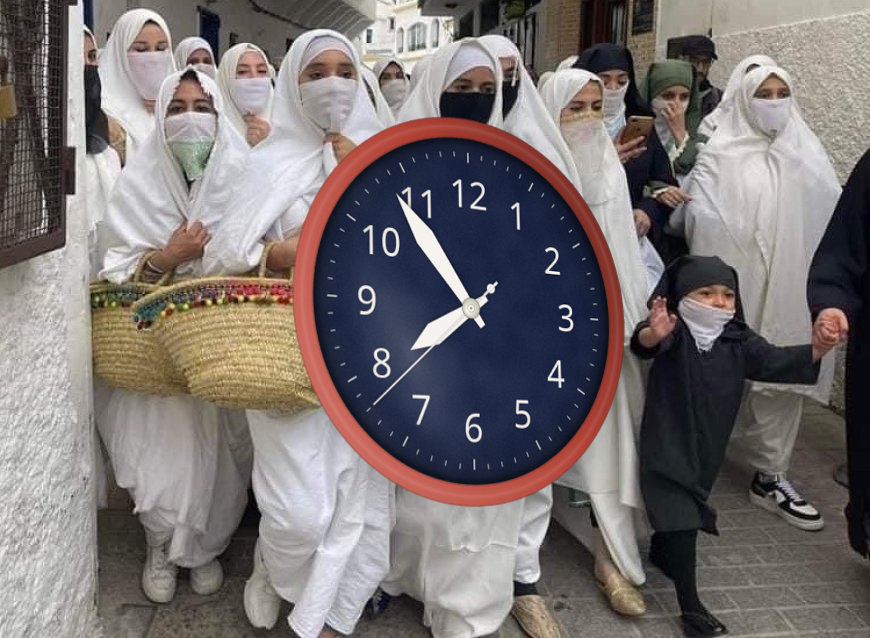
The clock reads h=7 m=53 s=38
